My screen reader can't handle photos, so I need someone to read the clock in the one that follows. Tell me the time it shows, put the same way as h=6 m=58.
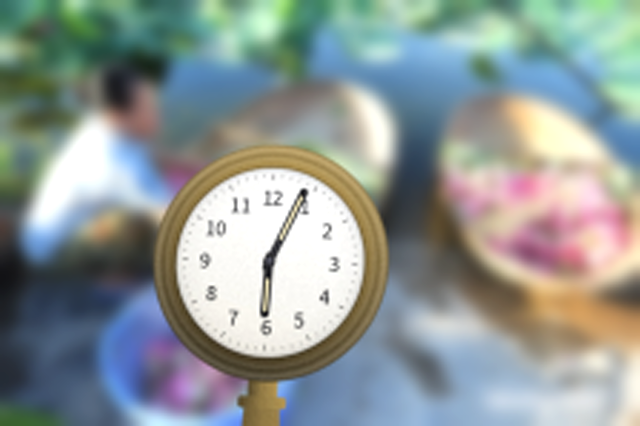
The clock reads h=6 m=4
